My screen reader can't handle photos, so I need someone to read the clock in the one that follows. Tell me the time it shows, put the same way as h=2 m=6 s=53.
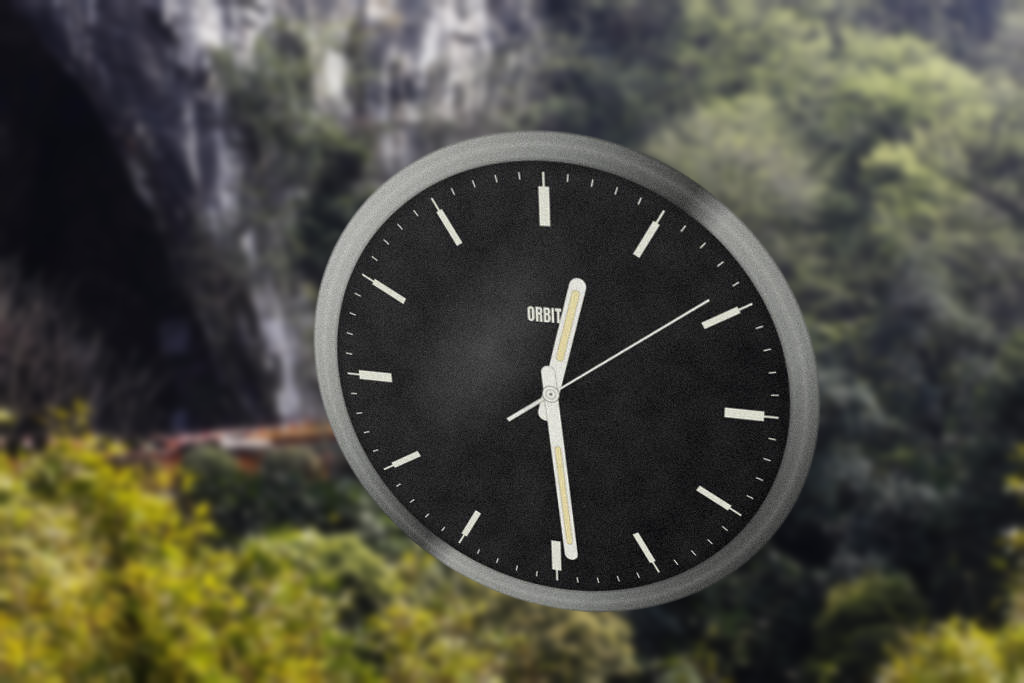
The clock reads h=12 m=29 s=9
